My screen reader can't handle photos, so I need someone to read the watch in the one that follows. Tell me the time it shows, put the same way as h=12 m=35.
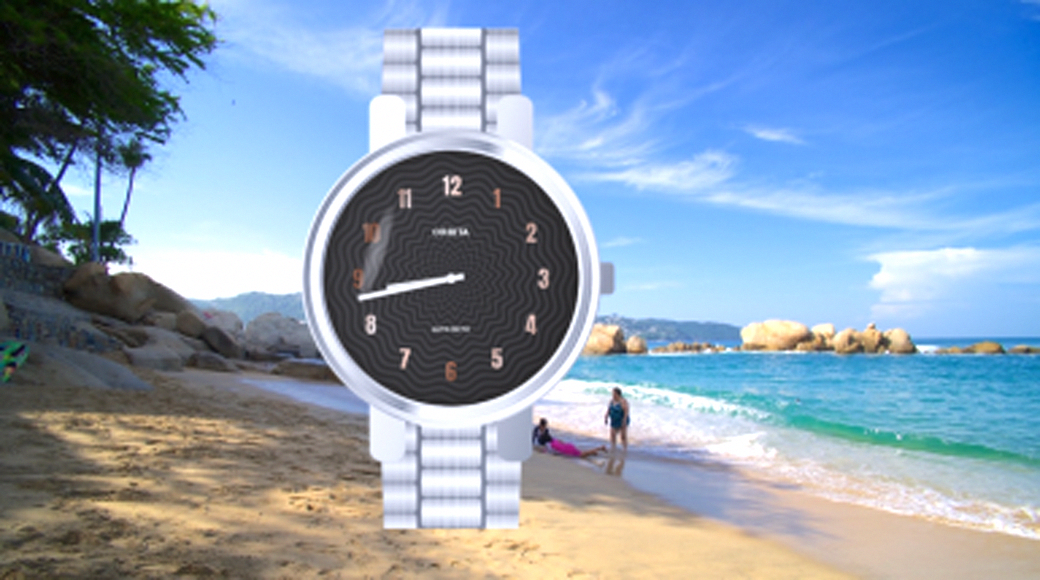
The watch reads h=8 m=43
